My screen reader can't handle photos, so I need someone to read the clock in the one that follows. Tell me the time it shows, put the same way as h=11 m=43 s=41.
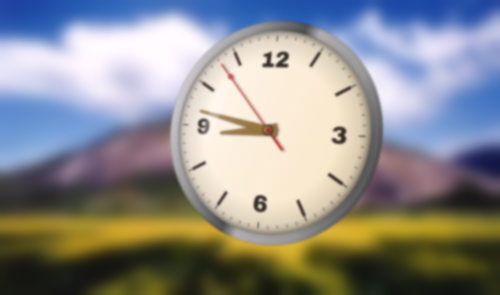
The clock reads h=8 m=46 s=53
